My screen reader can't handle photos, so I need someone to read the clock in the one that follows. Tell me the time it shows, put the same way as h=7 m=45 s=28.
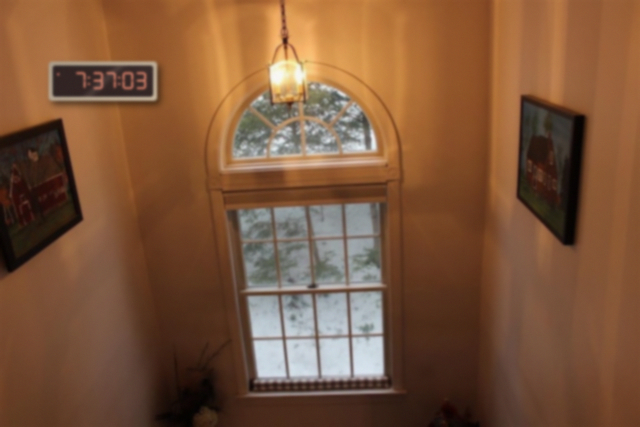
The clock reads h=7 m=37 s=3
